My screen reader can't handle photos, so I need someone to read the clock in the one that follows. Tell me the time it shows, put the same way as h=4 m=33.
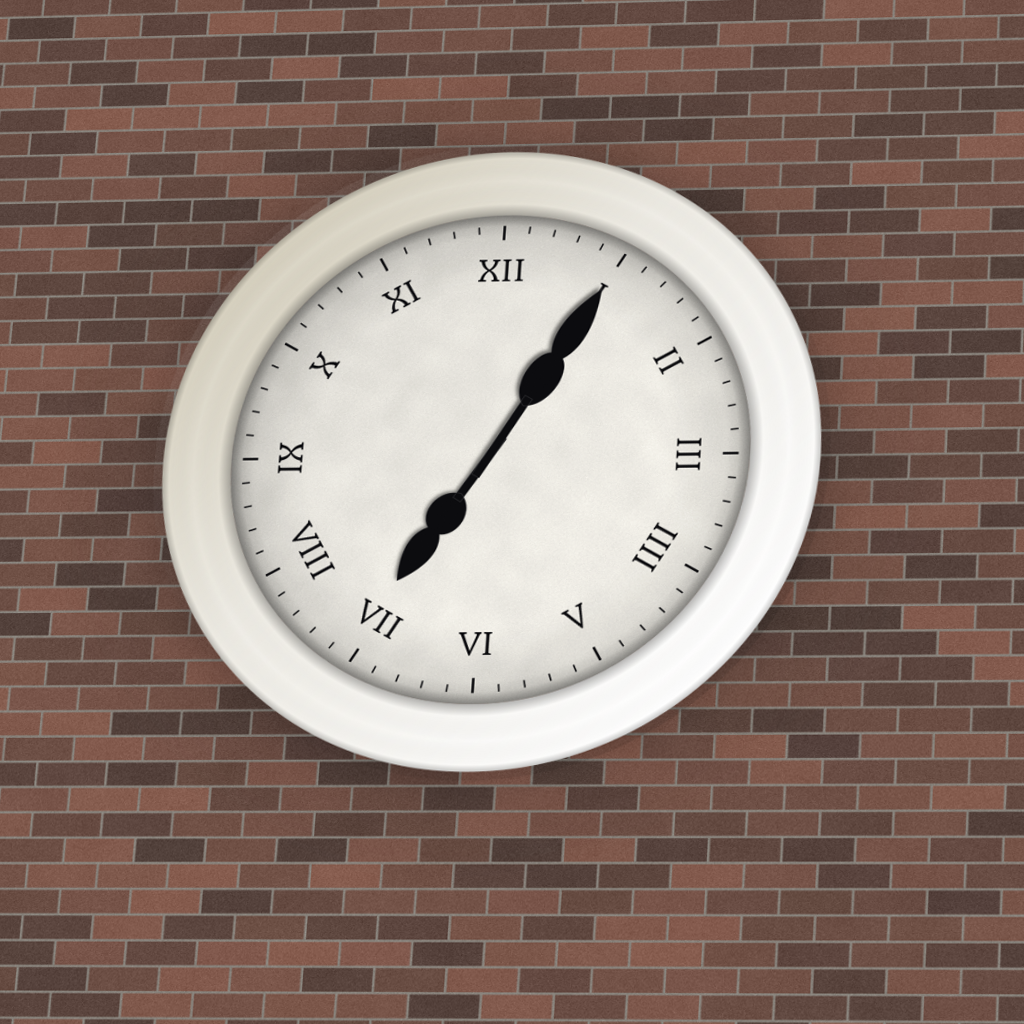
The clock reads h=7 m=5
